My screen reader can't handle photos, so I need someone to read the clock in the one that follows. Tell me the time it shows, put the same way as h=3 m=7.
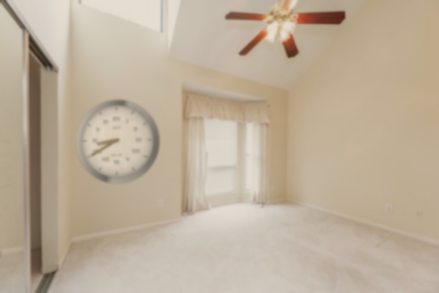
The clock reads h=8 m=40
